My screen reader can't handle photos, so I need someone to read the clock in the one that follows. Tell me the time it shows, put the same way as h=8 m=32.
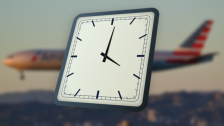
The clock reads h=4 m=1
